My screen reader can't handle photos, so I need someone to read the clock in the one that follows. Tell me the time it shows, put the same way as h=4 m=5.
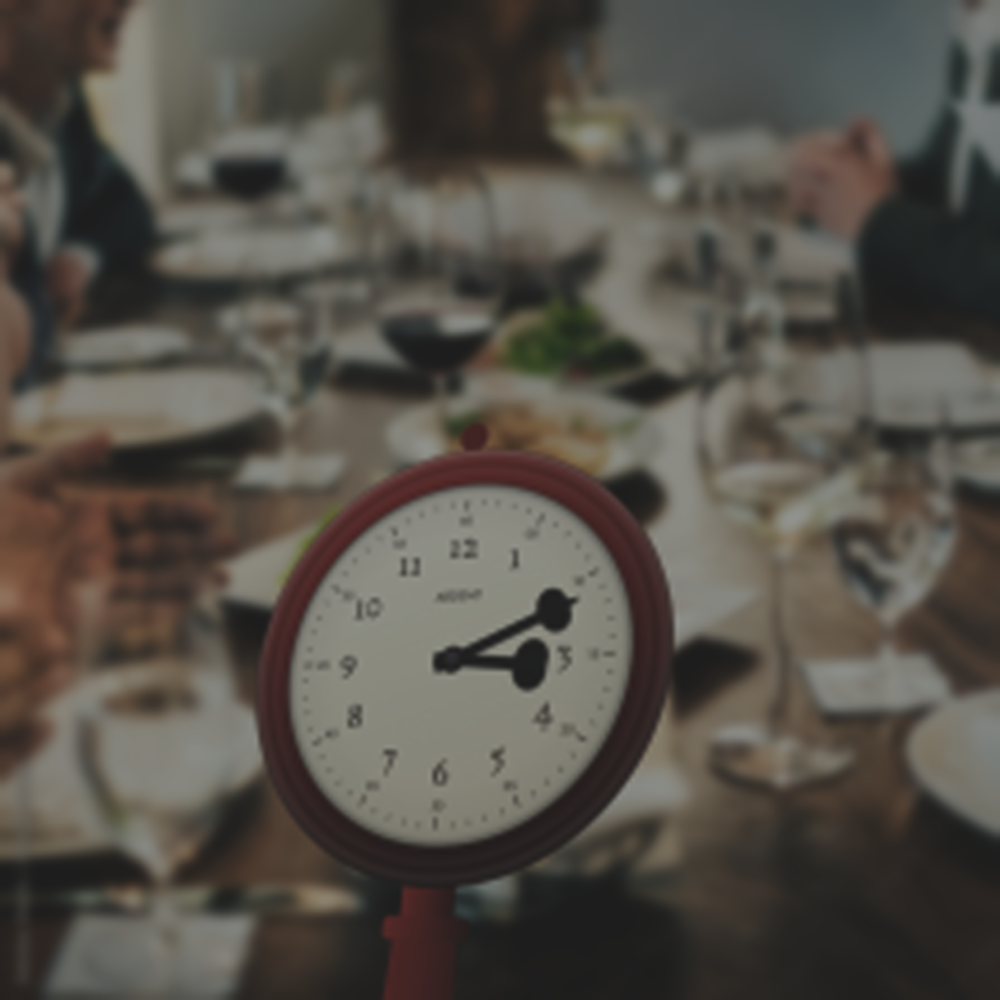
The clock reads h=3 m=11
